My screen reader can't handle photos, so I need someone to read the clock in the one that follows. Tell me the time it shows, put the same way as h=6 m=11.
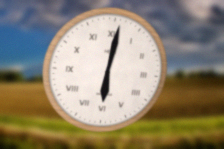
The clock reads h=6 m=1
